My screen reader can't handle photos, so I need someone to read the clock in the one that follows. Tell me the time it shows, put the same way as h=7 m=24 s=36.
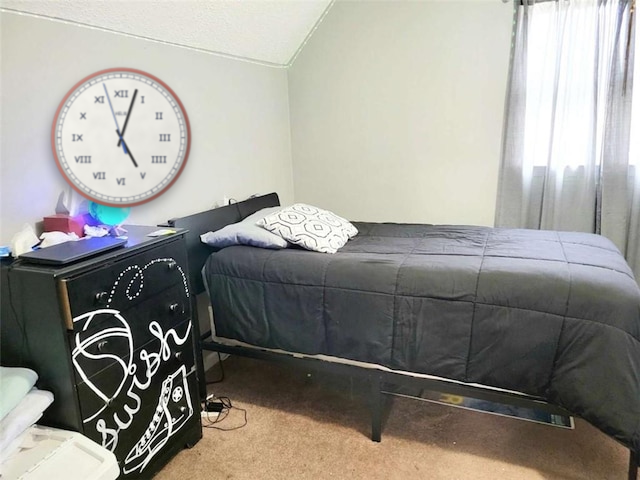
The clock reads h=5 m=2 s=57
